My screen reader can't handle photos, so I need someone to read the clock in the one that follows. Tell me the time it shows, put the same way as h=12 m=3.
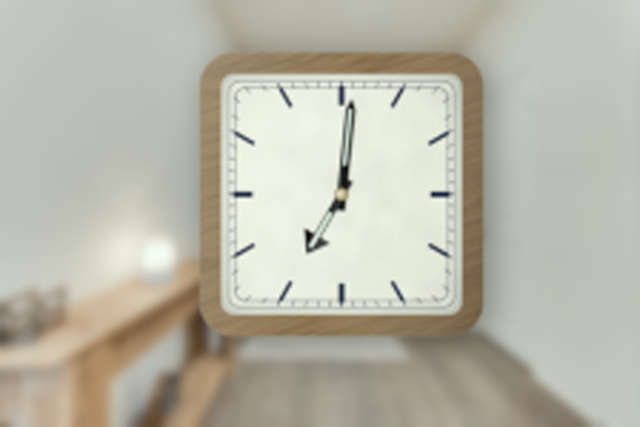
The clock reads h=7 m=1
